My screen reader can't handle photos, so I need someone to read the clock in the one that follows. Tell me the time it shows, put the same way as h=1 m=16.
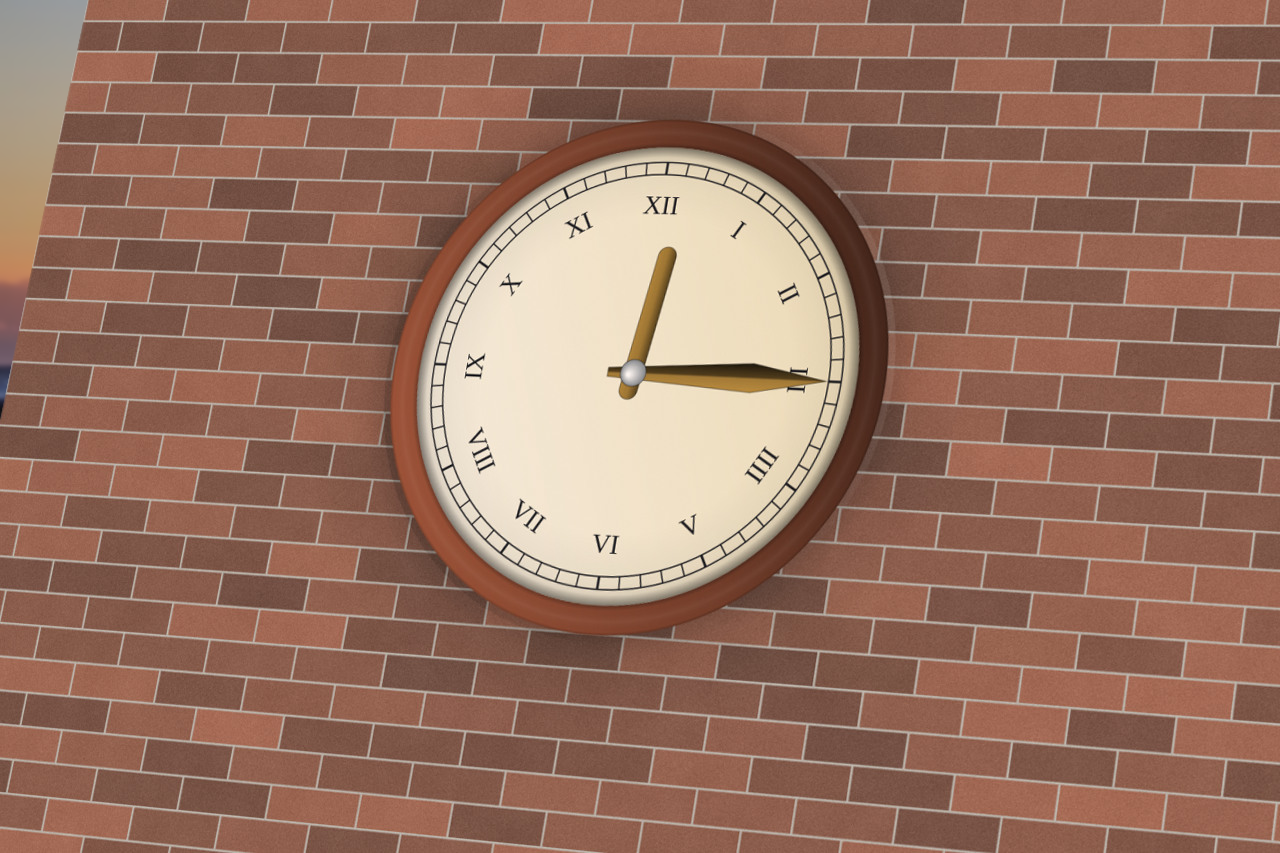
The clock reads h=12 m=15
